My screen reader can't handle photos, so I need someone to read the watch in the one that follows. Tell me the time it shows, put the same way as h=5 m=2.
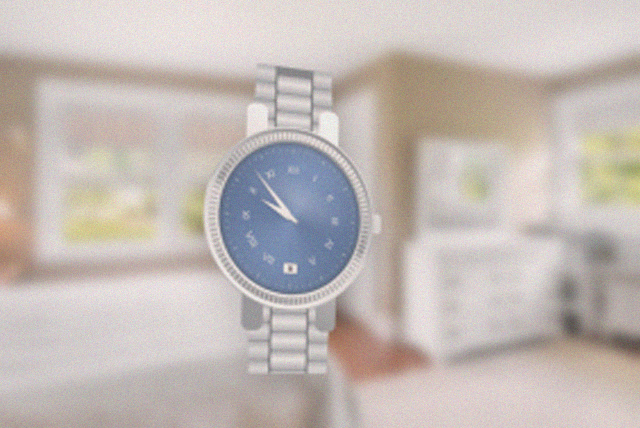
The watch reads h=9 m=53
